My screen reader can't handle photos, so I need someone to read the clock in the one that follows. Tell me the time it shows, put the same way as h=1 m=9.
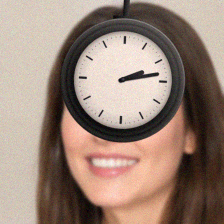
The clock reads h=2 m=13
